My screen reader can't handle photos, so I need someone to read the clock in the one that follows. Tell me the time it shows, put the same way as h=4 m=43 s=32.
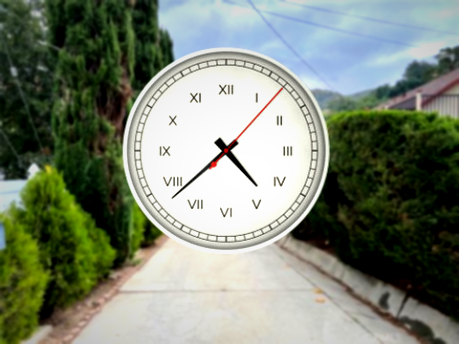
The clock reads h=4 m=38 s=7
